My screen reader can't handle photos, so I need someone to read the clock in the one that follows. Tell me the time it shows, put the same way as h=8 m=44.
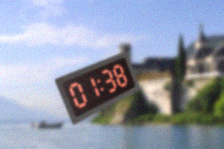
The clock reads h=1 m=38
